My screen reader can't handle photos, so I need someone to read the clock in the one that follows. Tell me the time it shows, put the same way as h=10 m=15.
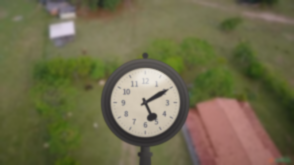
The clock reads h=5 m=10
